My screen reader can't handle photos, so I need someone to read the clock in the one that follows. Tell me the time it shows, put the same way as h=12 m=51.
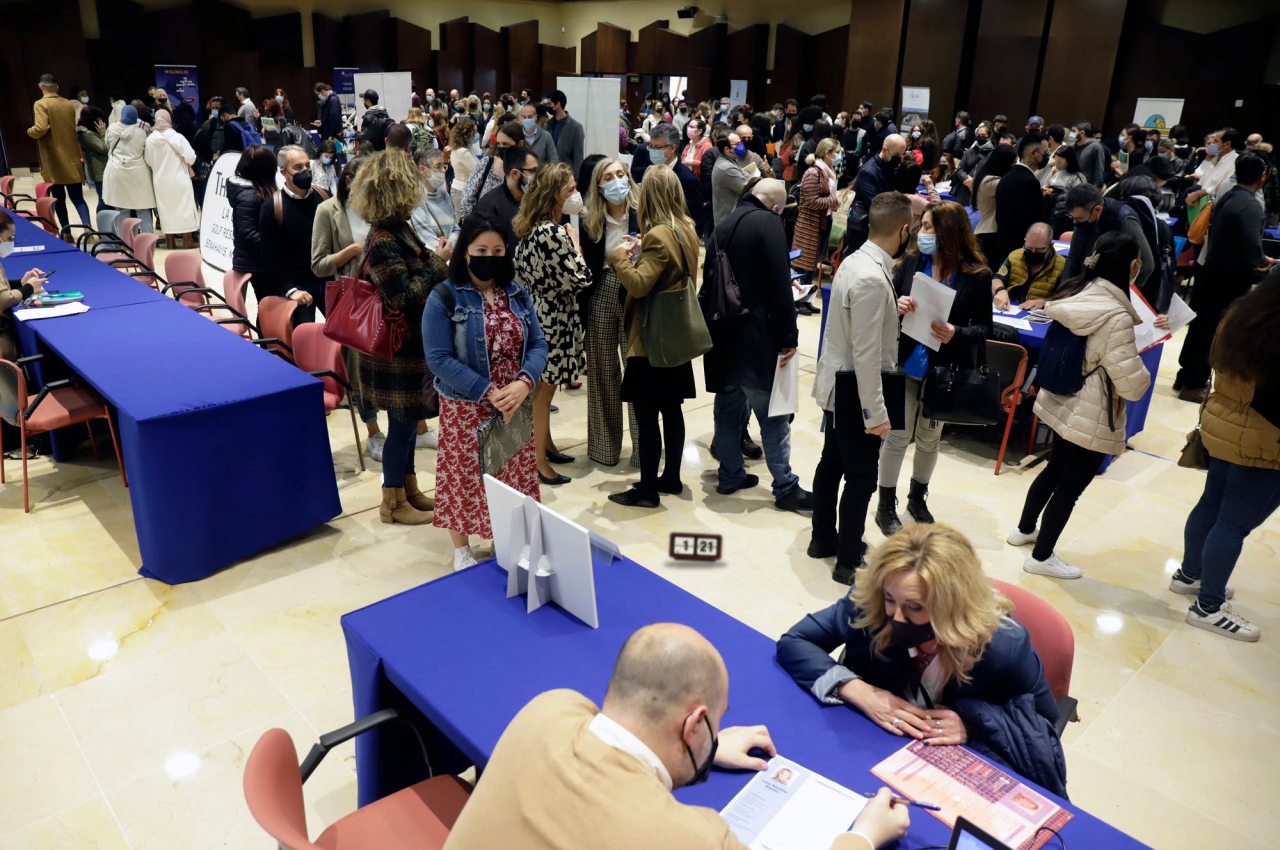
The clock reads h=1 m=21
